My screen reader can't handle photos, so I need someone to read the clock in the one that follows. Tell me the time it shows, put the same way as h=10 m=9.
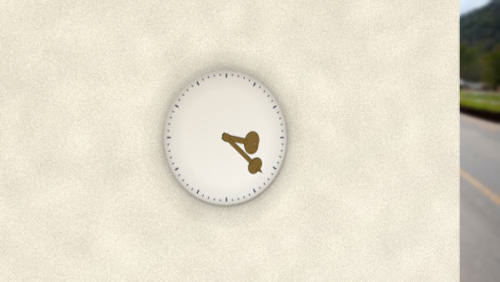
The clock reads h=3 m=22
